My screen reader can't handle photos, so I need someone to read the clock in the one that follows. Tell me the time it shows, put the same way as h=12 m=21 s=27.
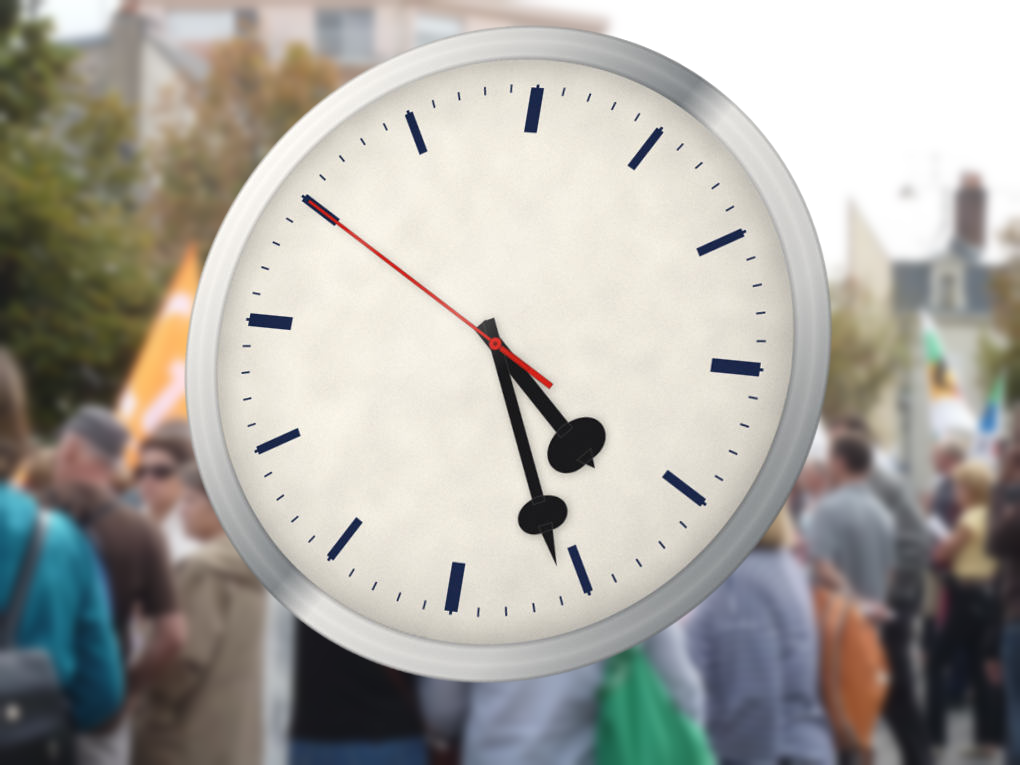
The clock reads h=4 m=25 s=50
